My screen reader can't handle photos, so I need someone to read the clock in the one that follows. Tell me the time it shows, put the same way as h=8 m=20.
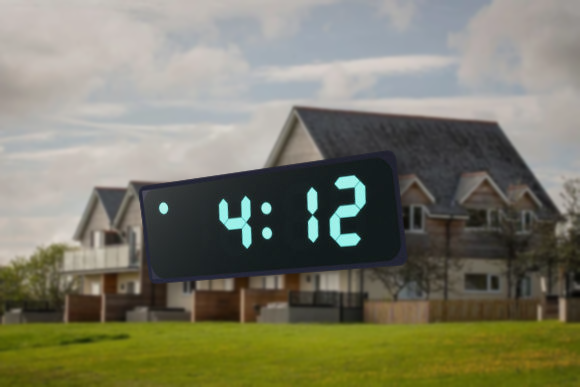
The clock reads h=4 m=12
